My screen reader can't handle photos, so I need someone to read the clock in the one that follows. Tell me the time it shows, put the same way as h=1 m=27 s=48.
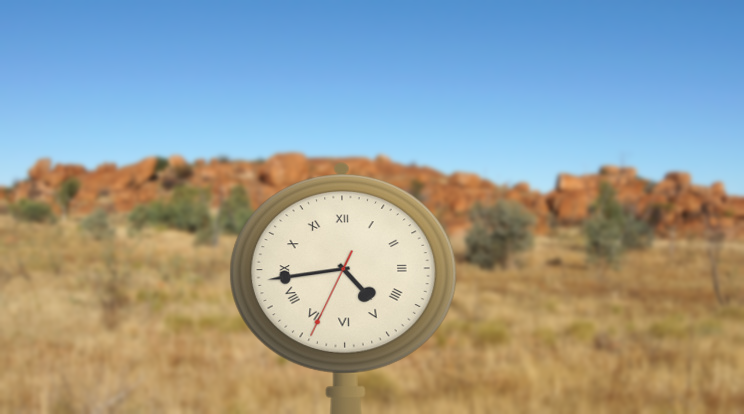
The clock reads h=4 m=43 s=34
